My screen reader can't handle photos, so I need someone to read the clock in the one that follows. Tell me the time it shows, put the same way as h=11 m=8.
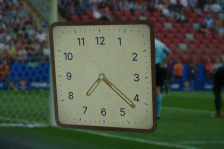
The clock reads h=7 m=22
